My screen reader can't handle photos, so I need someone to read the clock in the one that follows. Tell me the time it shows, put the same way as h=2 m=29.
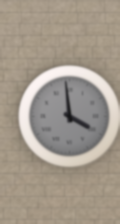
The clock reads h=3 m=59
